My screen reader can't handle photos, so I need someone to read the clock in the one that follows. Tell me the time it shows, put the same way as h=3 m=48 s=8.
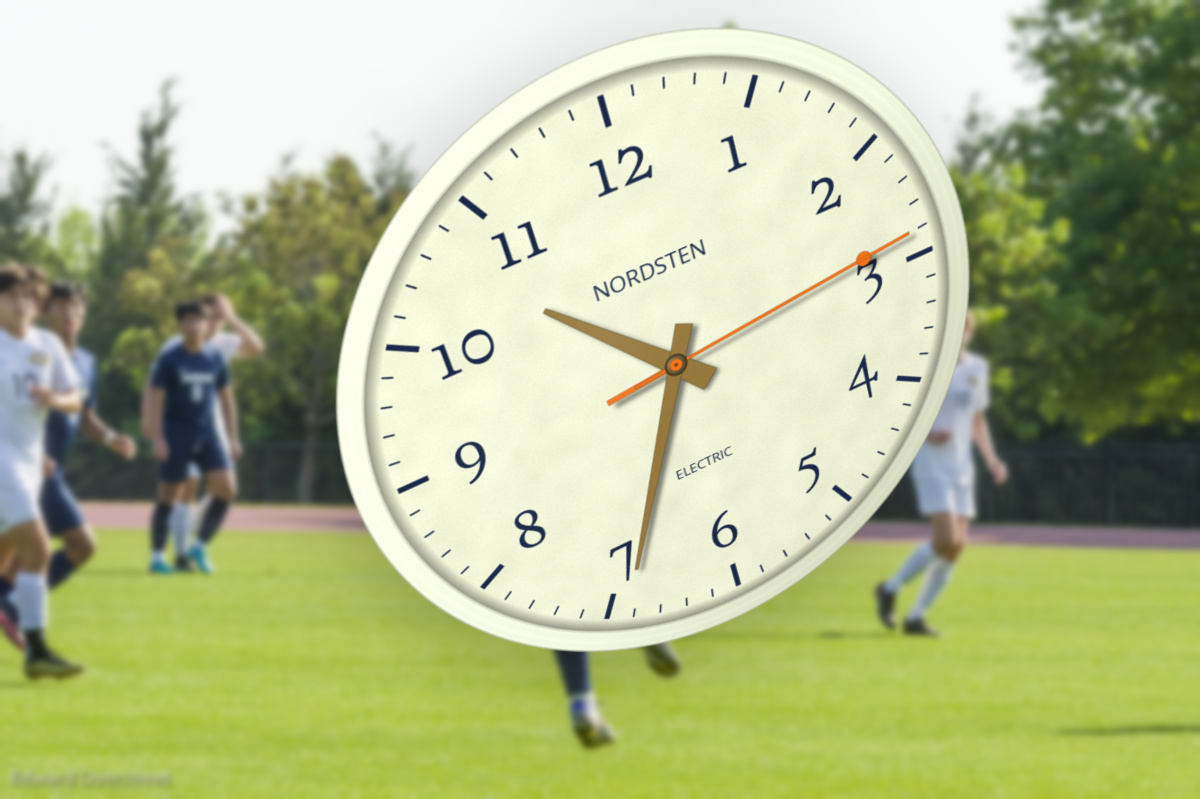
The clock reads h=10 m=34 s=14
